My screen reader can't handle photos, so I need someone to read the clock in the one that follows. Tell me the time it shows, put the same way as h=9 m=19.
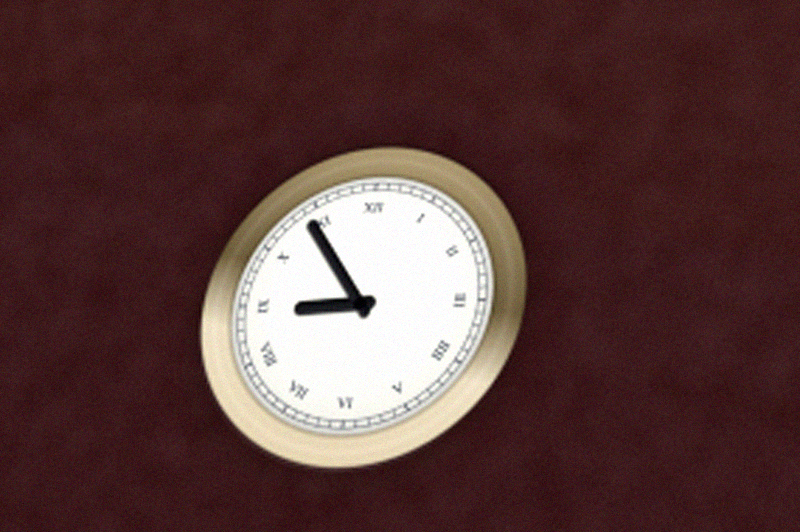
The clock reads h=8 m=54
